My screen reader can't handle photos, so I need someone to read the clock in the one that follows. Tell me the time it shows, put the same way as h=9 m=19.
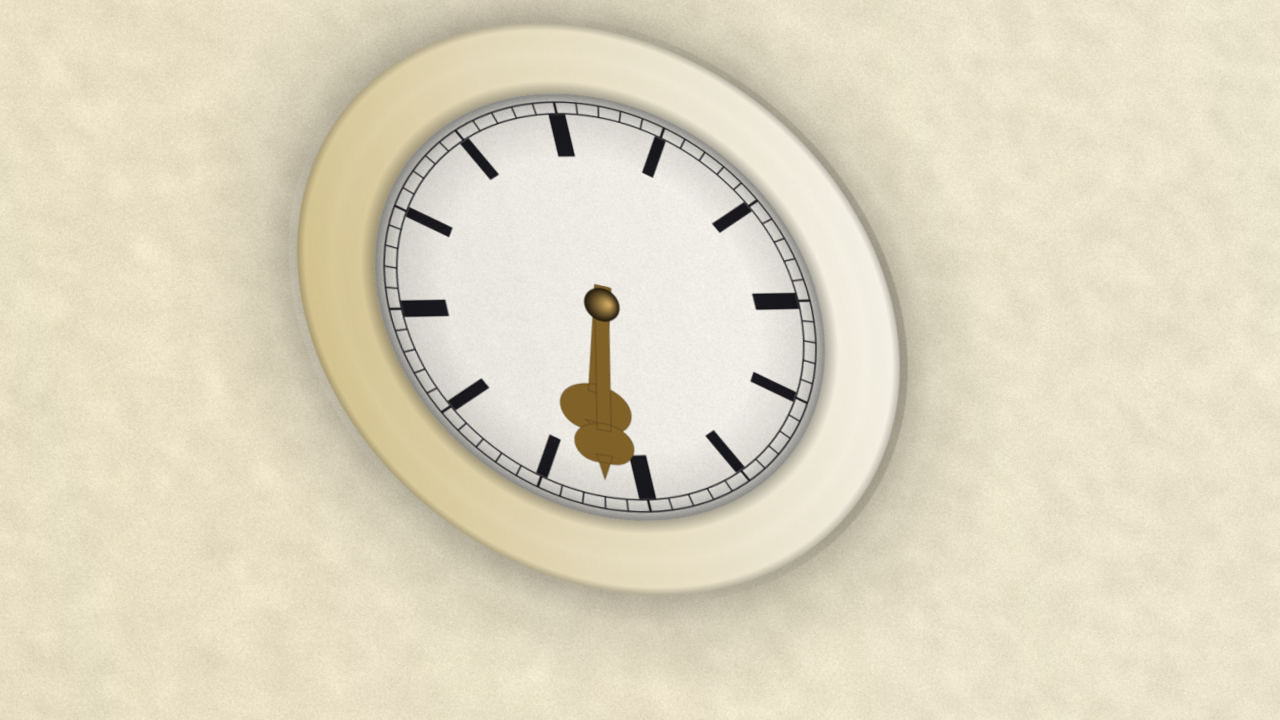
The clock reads h=6 m=32
